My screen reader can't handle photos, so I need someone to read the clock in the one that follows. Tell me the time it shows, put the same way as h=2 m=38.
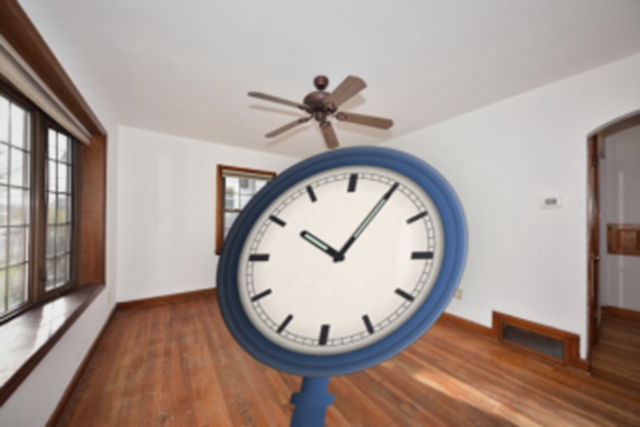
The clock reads h=10 m=5
